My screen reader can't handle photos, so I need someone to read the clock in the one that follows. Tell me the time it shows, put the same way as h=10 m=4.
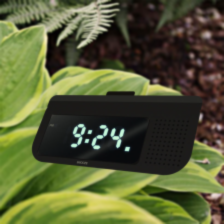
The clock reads h=9 m=24
